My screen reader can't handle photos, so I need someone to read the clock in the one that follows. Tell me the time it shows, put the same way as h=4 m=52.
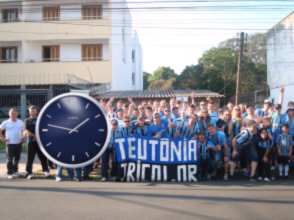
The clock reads h=1 m=47
